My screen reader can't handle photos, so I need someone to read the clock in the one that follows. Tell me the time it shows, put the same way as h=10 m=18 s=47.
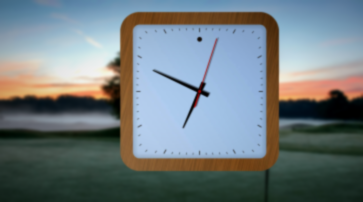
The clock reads h=6 m=49 s=3
